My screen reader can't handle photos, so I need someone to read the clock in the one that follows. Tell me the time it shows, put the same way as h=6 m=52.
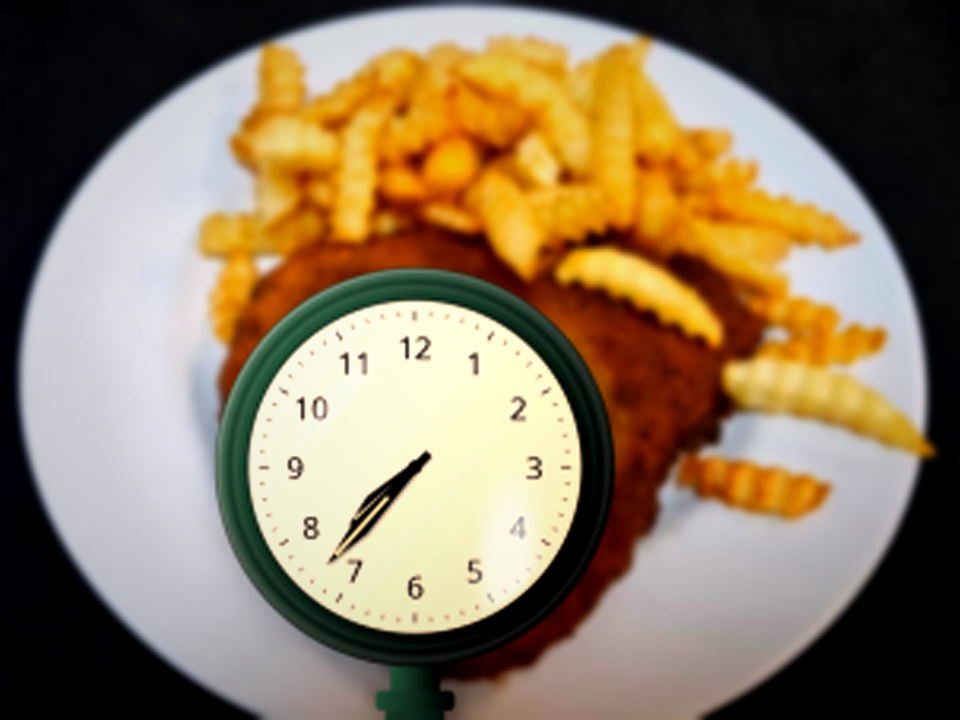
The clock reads h=7 m=37
